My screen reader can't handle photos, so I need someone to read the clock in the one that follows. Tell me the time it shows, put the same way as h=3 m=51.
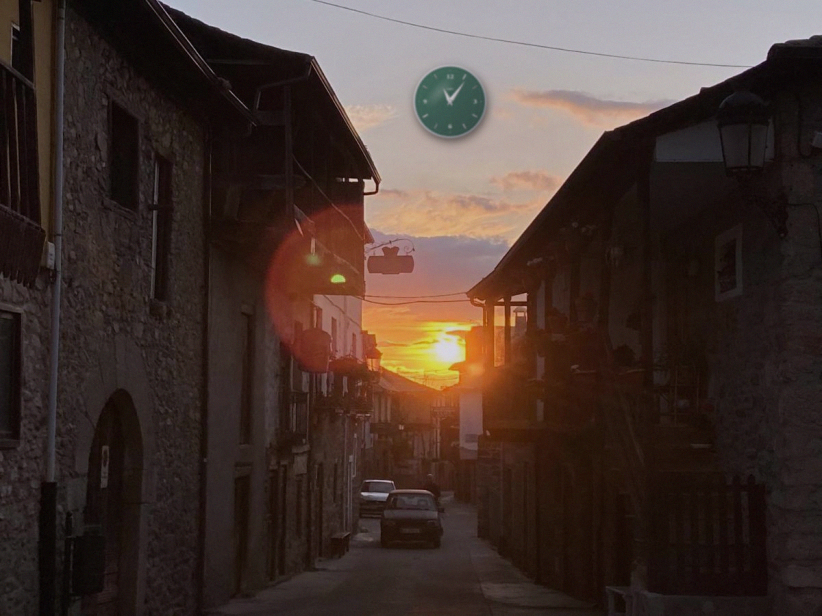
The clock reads h=11 m=6
